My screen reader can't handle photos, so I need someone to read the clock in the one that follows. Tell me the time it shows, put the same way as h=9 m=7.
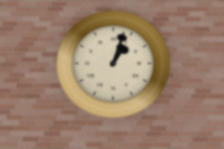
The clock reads h=1 m=3
